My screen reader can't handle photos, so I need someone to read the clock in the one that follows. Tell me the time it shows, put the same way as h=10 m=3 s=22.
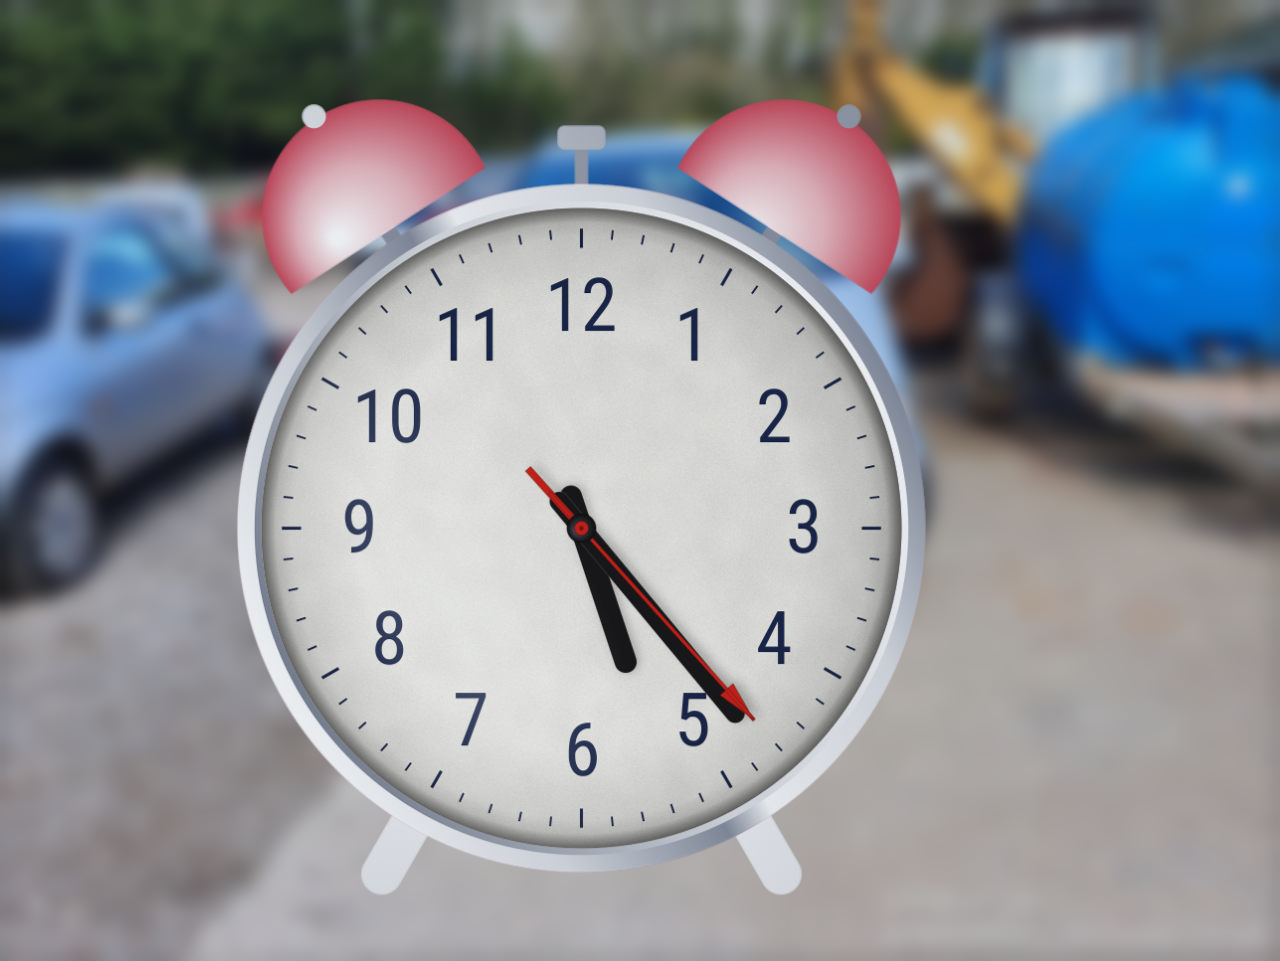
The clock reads h=5 m=23 s=23
